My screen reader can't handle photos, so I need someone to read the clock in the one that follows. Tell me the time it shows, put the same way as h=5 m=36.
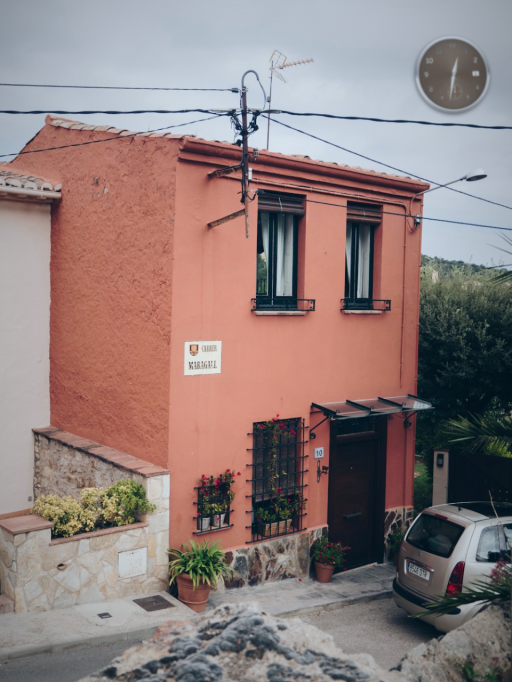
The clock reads h=12 m=32
